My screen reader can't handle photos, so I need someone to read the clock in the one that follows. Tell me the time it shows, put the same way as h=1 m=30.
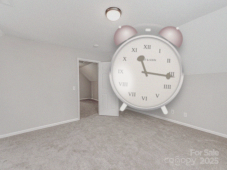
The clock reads h=11 m=16
